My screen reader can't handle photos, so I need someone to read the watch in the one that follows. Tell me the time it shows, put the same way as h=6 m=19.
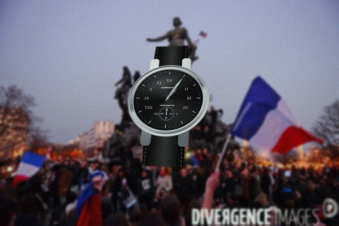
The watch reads h=1 m=5
